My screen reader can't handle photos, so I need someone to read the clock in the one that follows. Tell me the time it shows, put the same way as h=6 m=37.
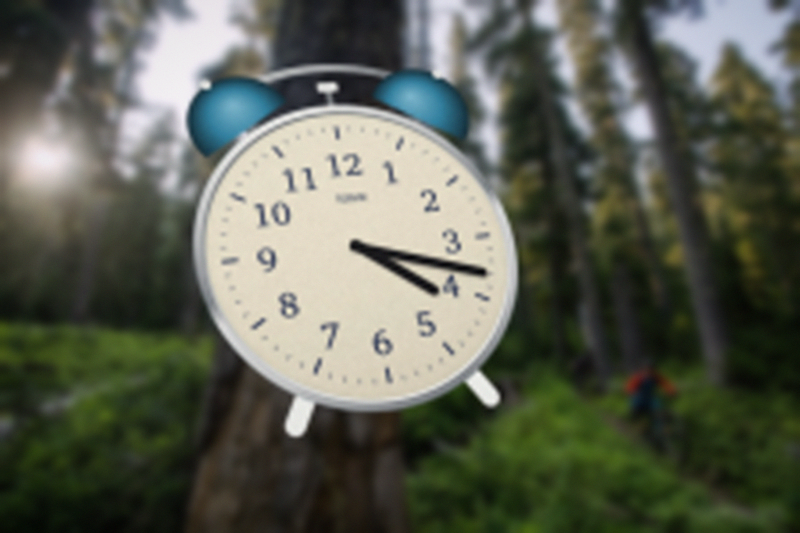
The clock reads h=4 m=18
